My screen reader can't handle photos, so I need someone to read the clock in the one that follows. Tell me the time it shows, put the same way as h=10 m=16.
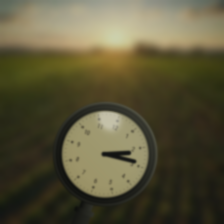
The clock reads h=2 m=14
